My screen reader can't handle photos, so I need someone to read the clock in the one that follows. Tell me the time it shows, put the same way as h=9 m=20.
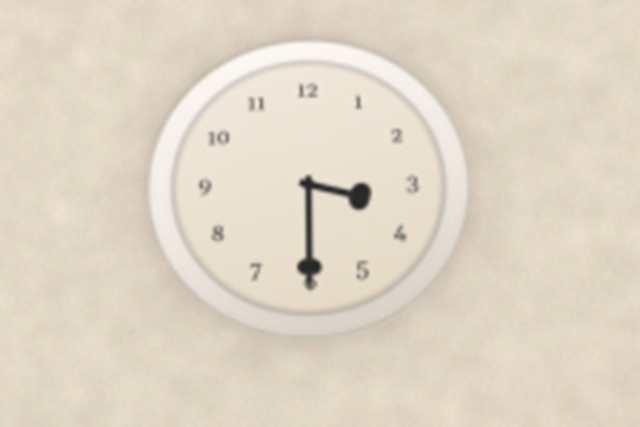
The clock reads h=3 m=30
